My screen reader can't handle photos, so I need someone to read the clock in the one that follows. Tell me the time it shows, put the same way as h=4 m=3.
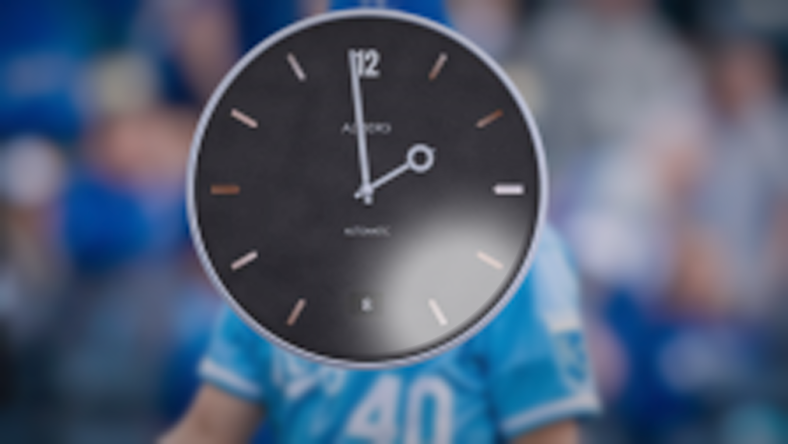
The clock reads h=1 m=59
